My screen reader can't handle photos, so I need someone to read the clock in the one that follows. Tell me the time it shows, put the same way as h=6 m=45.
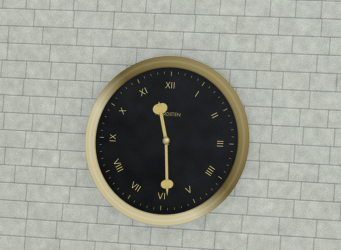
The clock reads h=11 m=29
